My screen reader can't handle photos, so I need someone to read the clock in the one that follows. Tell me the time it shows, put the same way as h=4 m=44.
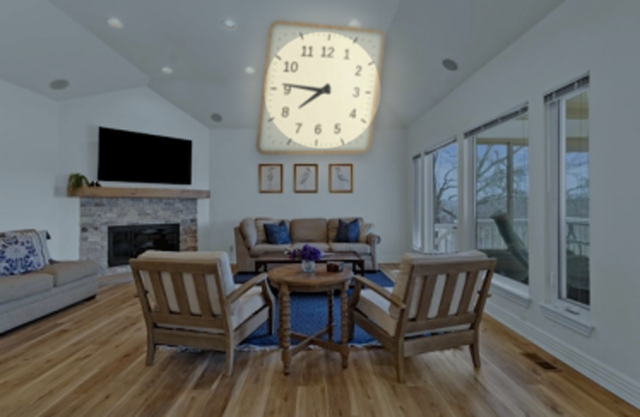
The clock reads h=7 m=46
